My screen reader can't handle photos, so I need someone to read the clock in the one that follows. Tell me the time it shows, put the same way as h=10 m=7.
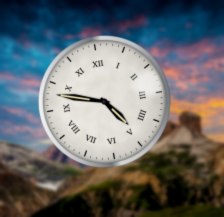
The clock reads h=4 m=48
